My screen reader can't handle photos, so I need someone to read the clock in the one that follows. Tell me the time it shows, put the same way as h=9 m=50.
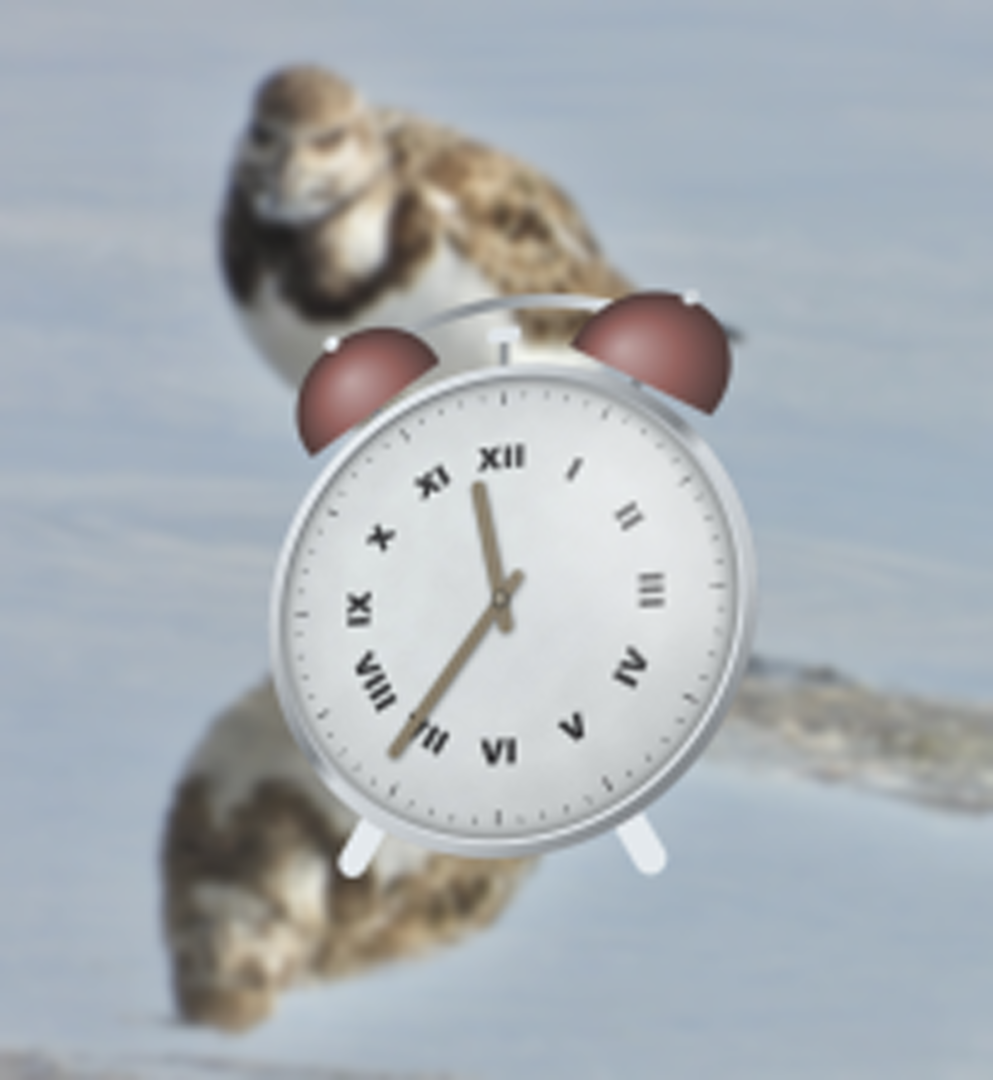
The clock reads h=11 m=36
